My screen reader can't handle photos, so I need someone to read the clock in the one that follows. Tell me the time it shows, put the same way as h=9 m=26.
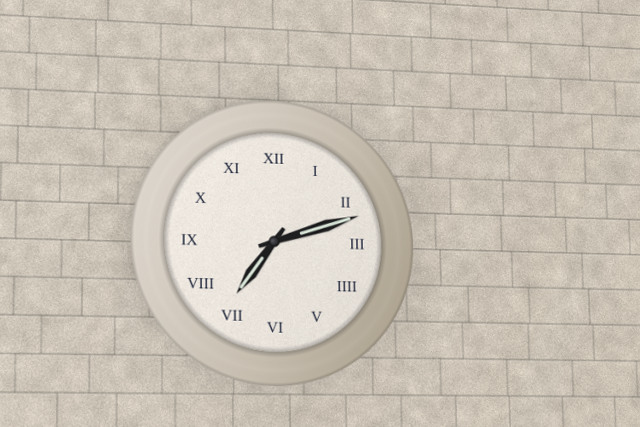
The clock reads h=7 m=12
